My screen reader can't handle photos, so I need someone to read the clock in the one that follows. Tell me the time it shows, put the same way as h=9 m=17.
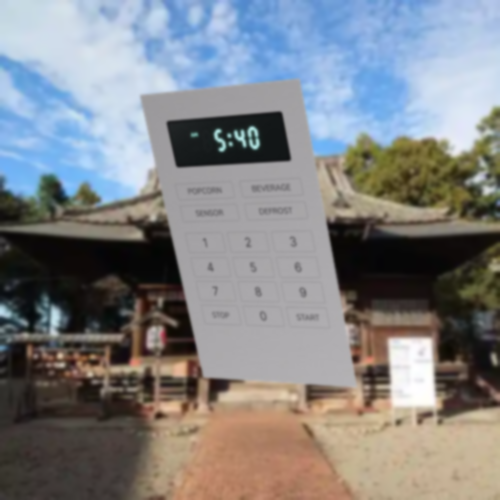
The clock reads h=5 m=40
